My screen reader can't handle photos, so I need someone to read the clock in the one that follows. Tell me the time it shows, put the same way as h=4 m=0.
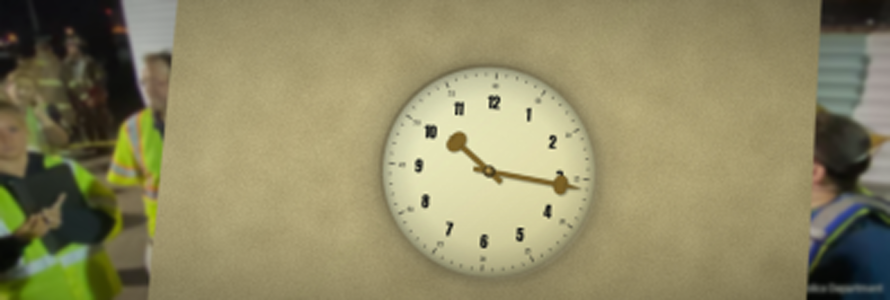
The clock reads h=10 m=16
